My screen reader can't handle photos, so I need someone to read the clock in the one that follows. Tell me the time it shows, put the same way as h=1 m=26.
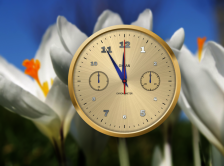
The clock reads h=11 m=55
